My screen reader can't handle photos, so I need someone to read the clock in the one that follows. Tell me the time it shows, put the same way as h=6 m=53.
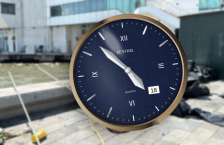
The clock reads h=4 m=53
